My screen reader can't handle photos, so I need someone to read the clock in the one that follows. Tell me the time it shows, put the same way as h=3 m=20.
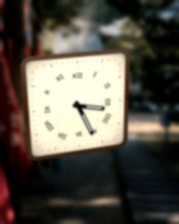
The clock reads h=3 m=26
